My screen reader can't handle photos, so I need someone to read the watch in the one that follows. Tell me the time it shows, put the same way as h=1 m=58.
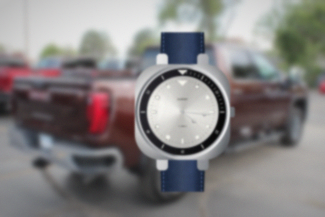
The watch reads h=4 m=16
